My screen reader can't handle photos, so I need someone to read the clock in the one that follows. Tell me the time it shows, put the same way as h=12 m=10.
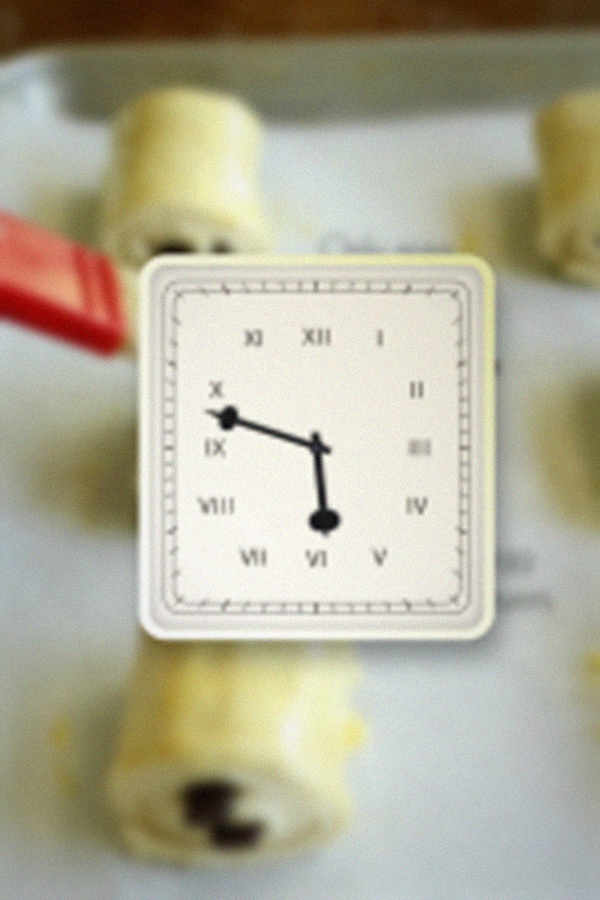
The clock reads h=5 m=48
